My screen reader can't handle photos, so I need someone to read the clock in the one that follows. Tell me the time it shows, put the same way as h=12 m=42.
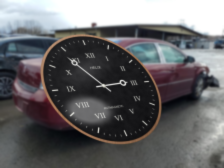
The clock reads h=2 m=54
